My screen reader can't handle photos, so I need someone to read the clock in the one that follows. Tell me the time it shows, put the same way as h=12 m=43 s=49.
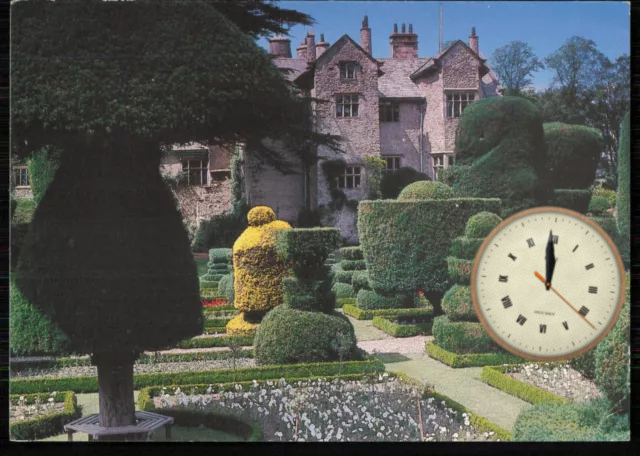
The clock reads h=11 m=59 s=21
